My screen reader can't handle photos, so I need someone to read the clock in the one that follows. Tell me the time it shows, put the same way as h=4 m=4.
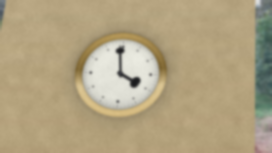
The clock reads h=3 m=59
